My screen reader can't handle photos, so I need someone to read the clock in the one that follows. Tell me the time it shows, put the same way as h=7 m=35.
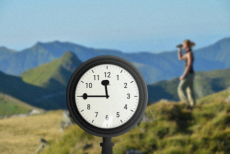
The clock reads h=11 m=45
